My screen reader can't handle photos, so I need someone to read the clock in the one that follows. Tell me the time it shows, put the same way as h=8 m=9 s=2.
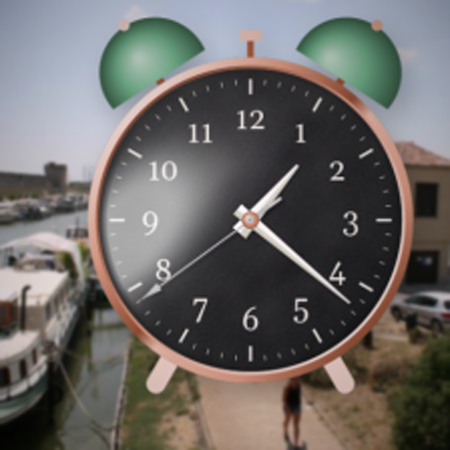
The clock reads h=1 m=21 s=39
